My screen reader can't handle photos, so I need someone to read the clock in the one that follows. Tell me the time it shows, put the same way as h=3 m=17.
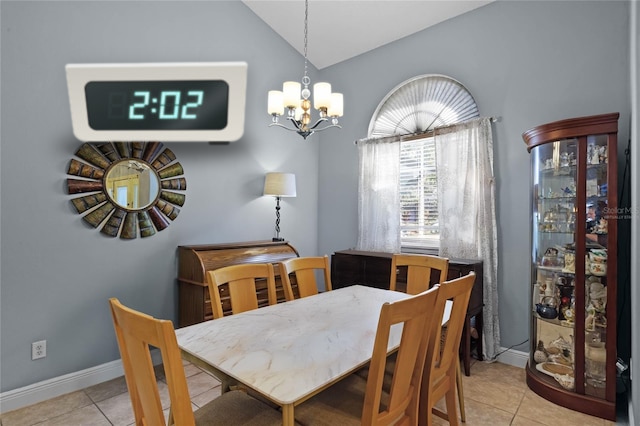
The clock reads h=2 m=2
